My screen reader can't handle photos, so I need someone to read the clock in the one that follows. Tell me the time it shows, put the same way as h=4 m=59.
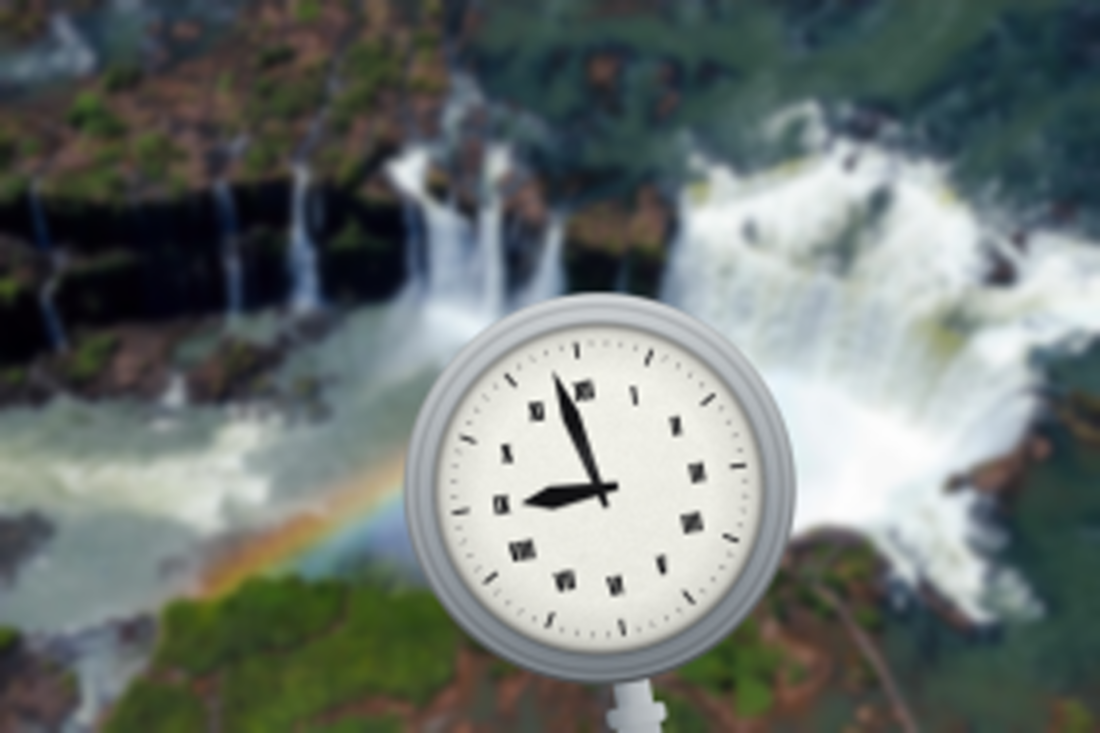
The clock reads h=8 m=58
